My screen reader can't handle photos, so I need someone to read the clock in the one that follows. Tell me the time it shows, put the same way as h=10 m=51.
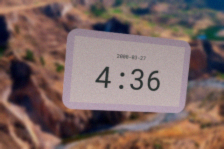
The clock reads h=4 m=36
